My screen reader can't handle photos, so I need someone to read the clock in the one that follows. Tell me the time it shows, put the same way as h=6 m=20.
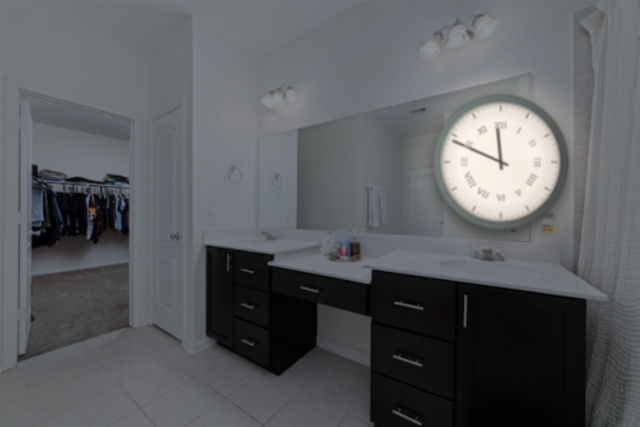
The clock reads h=11 m=49
